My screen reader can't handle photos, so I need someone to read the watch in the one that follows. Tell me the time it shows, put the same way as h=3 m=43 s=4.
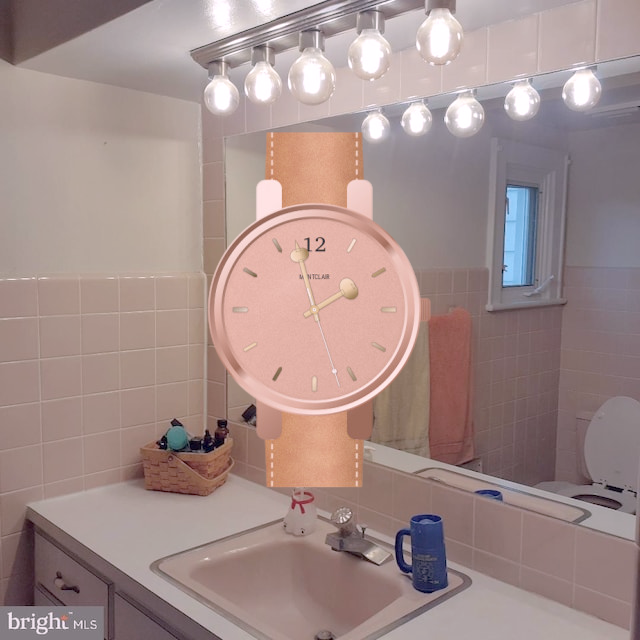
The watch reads h=1 m=57 s=27
